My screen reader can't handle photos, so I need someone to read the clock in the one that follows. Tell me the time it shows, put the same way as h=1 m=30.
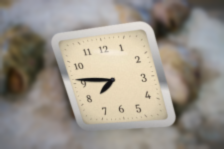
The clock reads h=7 m=46
